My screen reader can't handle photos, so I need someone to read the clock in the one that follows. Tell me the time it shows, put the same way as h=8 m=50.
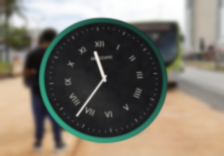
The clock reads h=11 m=37
